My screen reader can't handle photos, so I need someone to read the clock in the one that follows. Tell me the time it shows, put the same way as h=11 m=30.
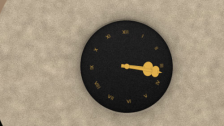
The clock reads h=3 m=17
